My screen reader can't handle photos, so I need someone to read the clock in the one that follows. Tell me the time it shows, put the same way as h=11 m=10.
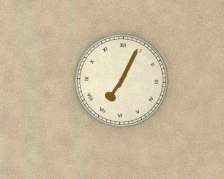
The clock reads h=7 m=4
